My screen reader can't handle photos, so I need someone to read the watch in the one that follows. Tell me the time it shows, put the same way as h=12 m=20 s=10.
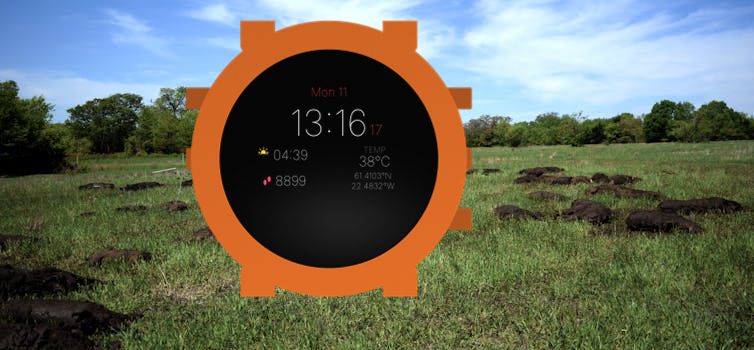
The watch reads h=13 m=16 s=17
